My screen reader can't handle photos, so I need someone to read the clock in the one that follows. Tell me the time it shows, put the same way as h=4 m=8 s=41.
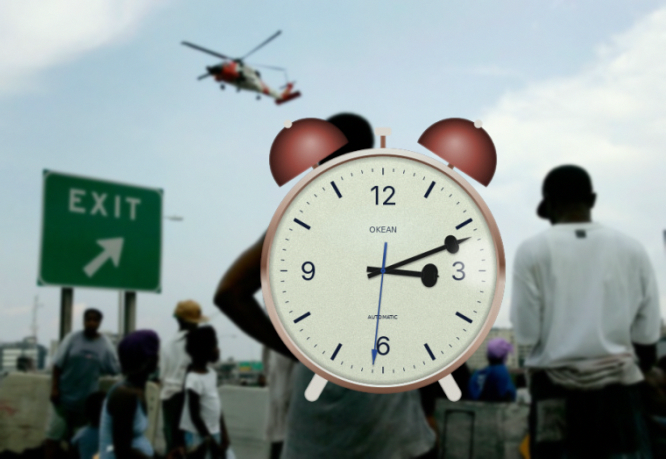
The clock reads h=3 m=11 s=31
